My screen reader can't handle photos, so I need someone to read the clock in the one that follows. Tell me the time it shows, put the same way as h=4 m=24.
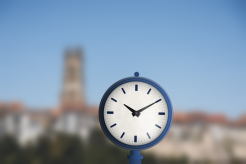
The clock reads h=10 m=10
